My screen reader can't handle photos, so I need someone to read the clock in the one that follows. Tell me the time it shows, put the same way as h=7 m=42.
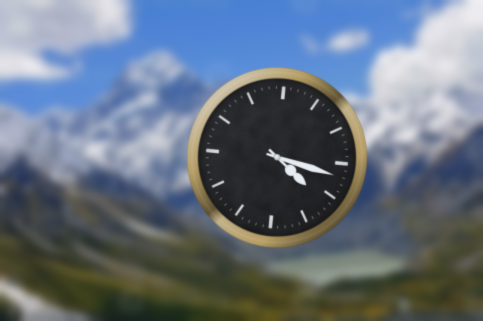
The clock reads h=4 m=17
